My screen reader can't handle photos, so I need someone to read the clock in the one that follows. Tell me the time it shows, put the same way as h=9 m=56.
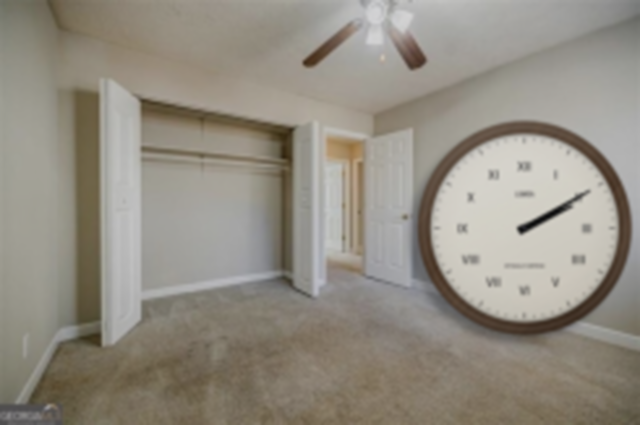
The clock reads h=2 m=10
